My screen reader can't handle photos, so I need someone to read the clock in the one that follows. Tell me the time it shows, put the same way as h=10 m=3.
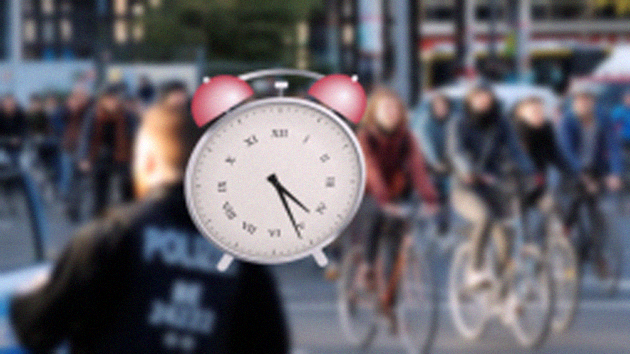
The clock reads h=4 m=26
